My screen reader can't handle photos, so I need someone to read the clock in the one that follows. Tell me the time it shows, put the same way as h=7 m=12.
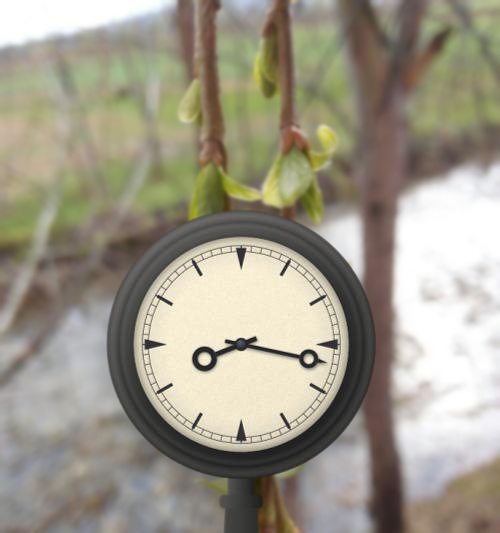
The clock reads h=8 m=17
